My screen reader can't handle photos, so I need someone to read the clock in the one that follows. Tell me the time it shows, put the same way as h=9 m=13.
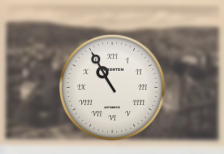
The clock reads h=10 m=55
